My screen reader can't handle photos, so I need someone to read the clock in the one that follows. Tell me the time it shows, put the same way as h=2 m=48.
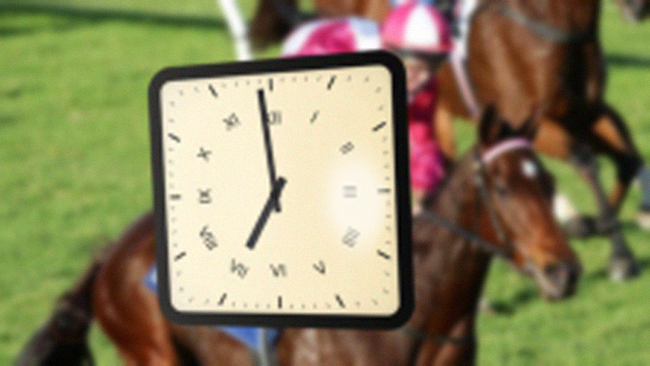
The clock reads h=6 m=59
